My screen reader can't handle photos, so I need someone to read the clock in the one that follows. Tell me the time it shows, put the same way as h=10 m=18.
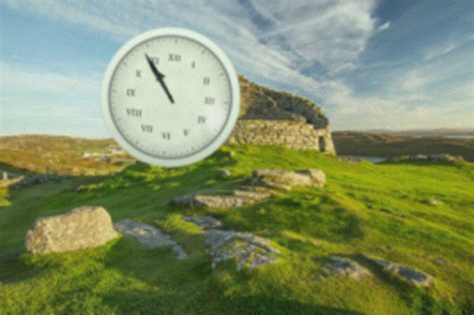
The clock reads h=10 m=54
